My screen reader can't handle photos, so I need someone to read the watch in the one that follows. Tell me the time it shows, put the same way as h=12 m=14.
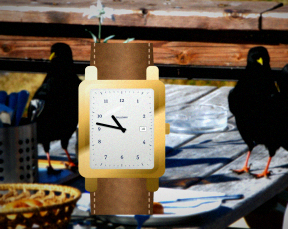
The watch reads h=10 m=47
